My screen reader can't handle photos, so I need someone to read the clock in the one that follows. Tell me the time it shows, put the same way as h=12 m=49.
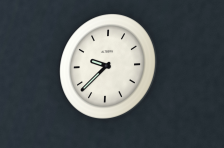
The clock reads h=9 m=38
